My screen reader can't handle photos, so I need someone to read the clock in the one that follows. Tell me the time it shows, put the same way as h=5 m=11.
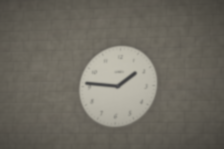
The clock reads h=1 m=46
